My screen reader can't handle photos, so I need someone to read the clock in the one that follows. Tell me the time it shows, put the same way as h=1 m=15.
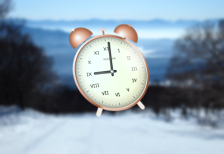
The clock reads h=9 m=1
